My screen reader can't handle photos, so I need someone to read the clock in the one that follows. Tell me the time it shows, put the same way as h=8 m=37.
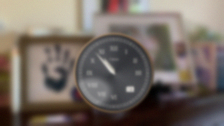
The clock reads h=10 m=53
